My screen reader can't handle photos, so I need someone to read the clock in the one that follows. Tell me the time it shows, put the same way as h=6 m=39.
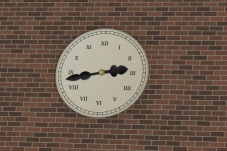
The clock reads h=2 m=43
